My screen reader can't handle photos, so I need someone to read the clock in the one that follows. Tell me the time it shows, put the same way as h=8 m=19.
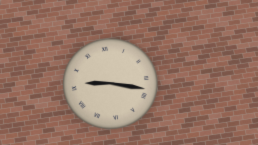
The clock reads h=9 m=18
